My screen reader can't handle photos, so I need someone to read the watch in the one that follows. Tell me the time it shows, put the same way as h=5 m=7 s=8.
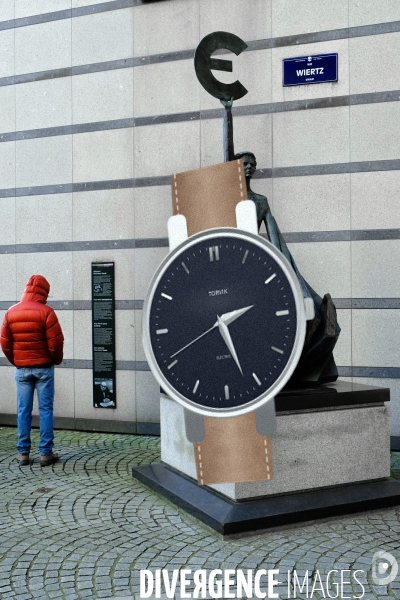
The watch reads h=2 m=26 s=41
